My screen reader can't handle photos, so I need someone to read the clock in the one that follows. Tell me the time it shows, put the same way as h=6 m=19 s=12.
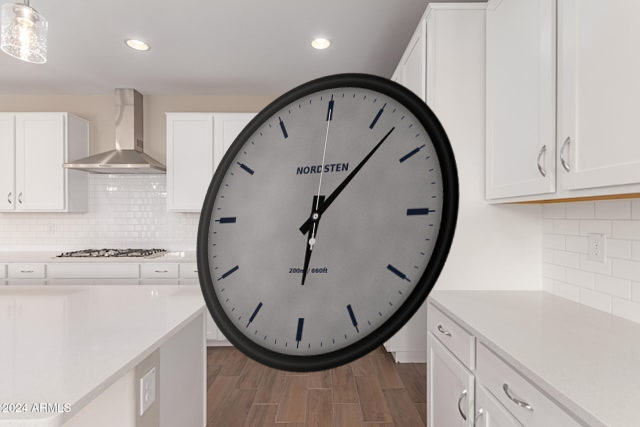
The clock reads h=6 m=7 s=0
